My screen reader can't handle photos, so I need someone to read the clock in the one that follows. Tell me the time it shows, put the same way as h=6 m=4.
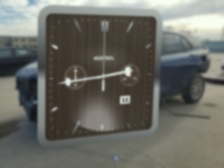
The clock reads h=2 m=44
